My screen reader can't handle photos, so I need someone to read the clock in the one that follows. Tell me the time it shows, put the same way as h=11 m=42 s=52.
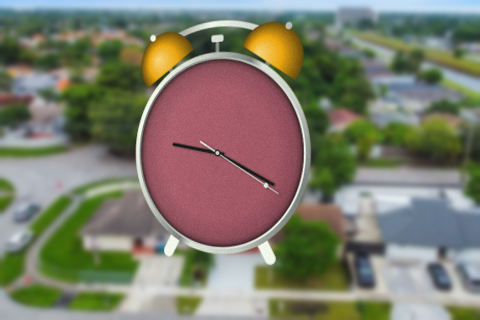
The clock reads h=9 m=19 s=20
